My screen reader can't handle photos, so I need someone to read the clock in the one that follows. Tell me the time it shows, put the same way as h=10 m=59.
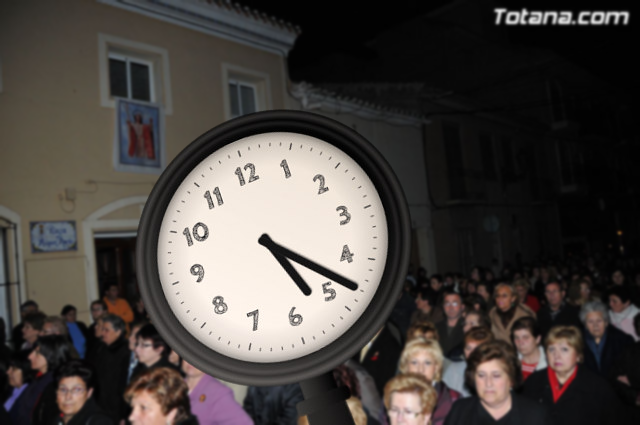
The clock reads h=5 m=23
